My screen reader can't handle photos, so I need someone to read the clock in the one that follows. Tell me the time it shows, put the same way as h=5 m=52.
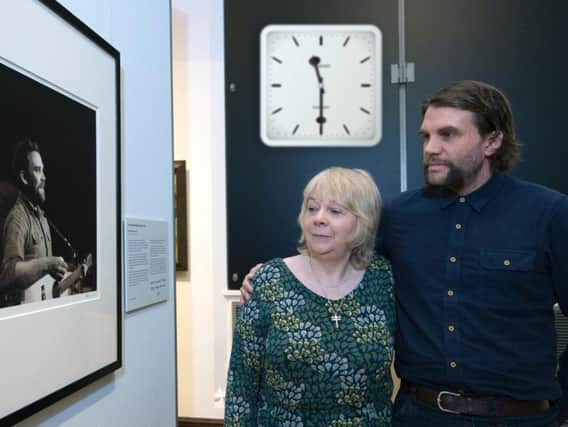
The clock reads h=11 m=30
